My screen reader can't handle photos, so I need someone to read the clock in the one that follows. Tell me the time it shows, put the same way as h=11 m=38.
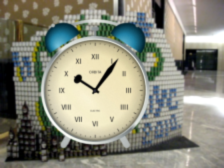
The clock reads h=10 m=6
